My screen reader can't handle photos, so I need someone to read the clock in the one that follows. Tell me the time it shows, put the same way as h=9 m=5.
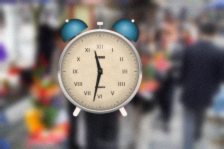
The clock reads h=11 m=32
